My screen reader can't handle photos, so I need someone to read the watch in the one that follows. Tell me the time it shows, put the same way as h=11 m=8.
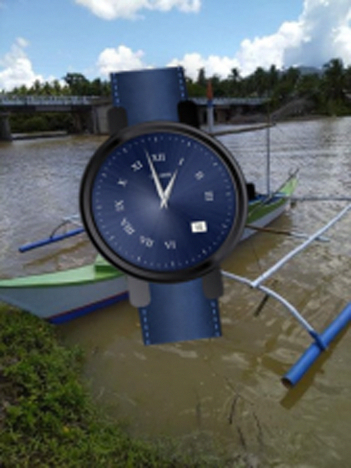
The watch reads h=12 m=58
